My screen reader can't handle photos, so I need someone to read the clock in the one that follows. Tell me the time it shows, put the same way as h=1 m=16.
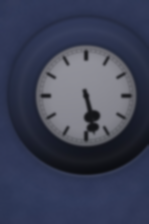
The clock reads h=5 m=28
